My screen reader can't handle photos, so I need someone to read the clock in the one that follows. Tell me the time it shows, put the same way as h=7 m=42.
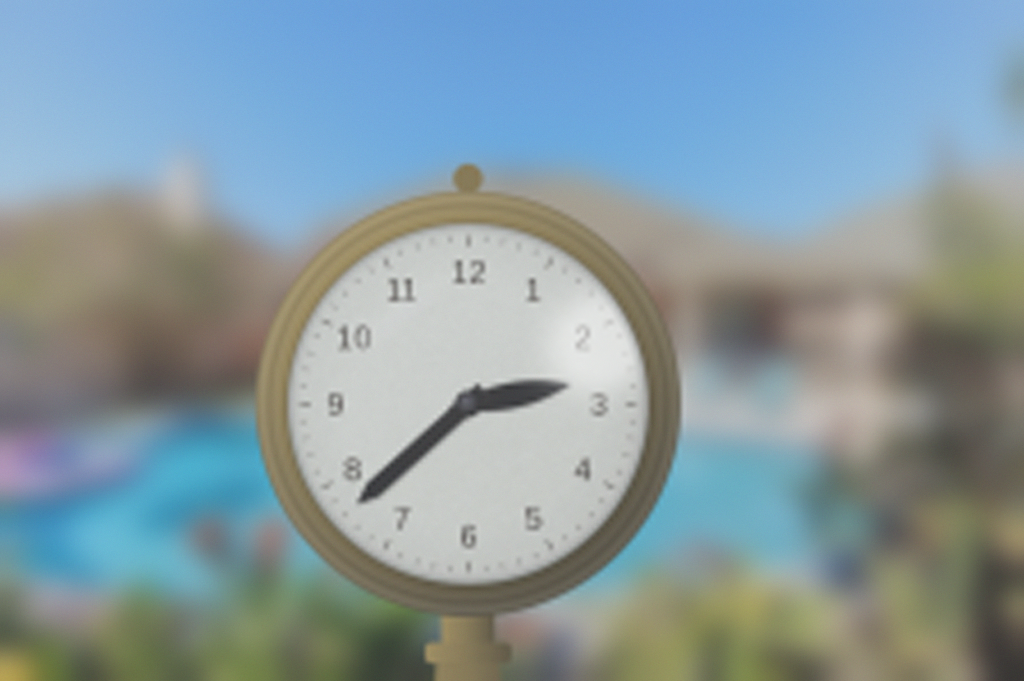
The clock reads h=2 m=38
